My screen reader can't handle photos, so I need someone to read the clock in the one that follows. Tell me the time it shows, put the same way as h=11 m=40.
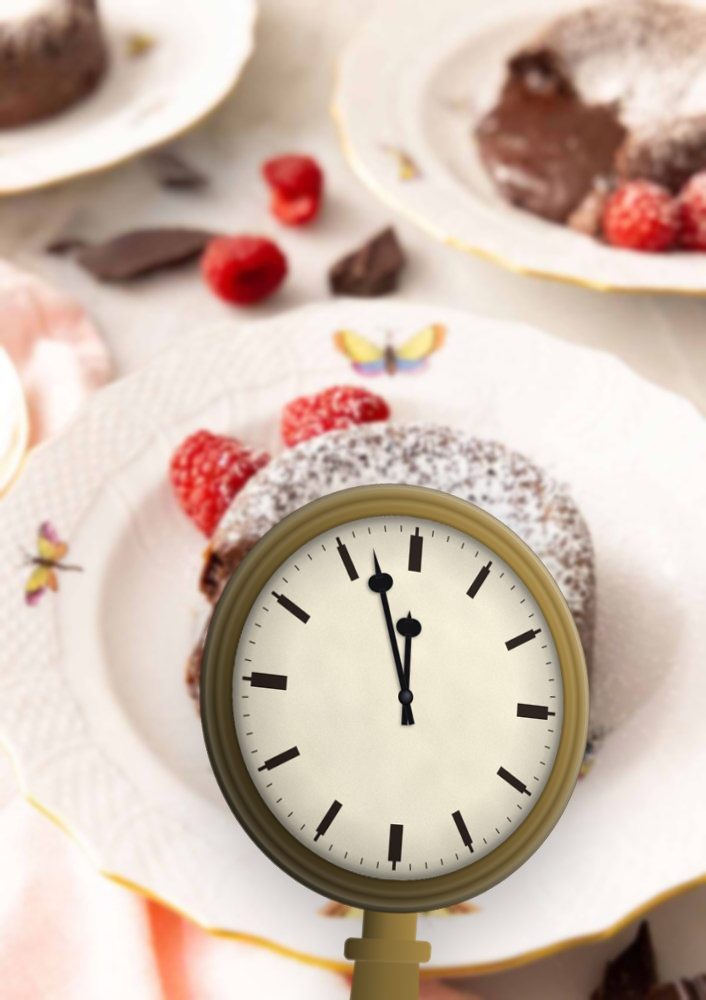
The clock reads h=11 m=57
